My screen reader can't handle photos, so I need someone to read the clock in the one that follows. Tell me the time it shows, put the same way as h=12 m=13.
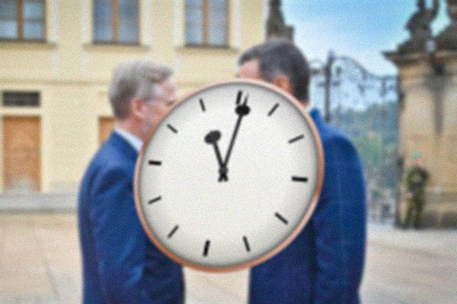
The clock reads h=11 m=1
